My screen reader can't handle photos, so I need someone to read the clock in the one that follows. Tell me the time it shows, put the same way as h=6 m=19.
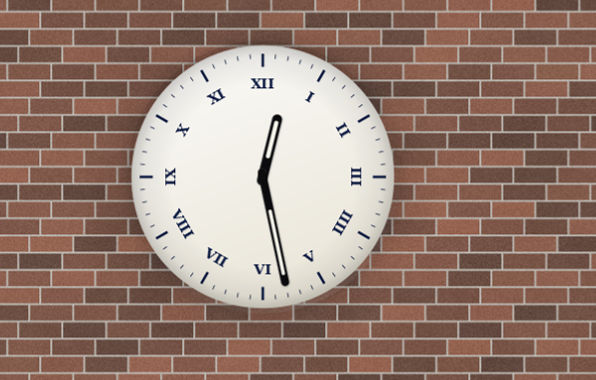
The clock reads h=12 m=28
